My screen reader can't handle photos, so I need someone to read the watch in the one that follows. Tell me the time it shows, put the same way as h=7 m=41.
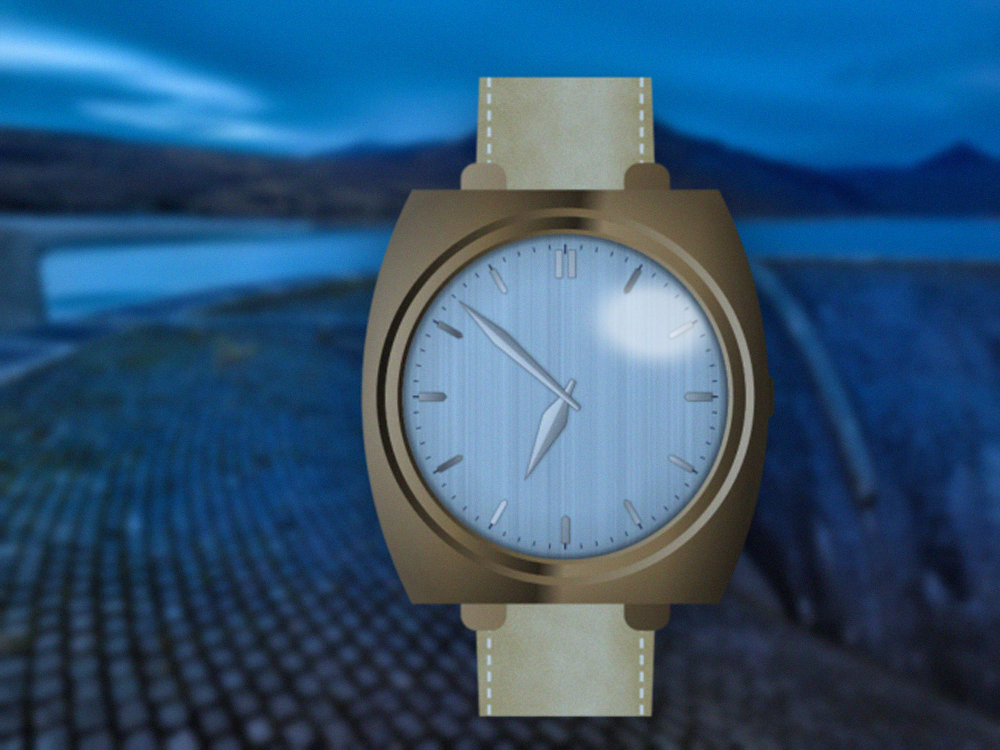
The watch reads h=6 m=52
